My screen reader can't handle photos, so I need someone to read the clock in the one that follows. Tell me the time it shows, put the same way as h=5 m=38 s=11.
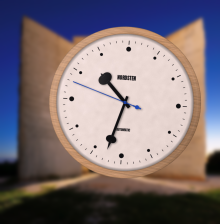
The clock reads h=10 m=32 s=48
